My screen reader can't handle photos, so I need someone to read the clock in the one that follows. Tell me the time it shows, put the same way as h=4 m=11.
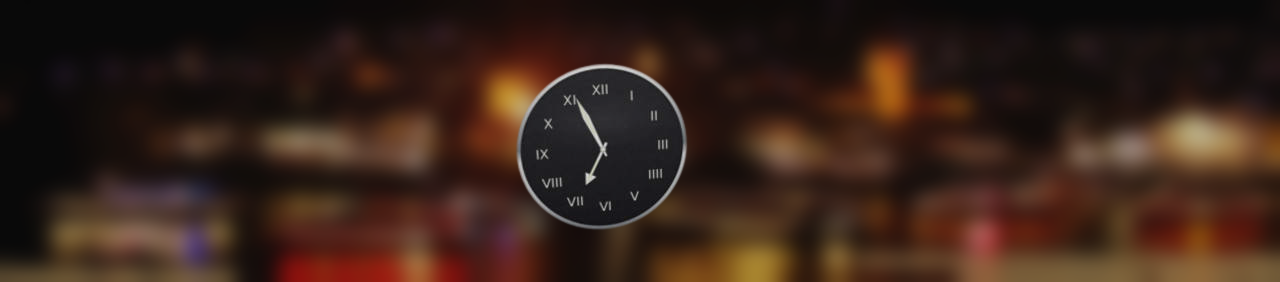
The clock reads h=6 m=56
